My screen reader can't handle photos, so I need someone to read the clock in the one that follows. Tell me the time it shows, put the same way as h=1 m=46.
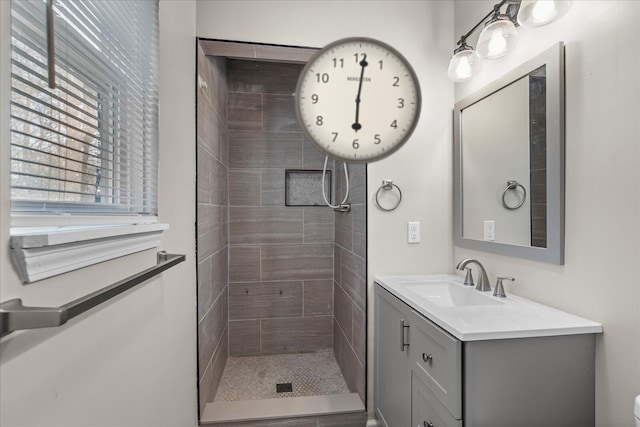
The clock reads h=6 m=1
